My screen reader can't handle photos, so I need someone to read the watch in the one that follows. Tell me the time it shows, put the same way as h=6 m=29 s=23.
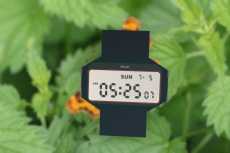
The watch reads h=5 m=25 s=7
